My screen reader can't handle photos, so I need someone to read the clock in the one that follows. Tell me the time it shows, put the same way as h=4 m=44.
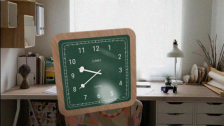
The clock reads h=9 m=39
